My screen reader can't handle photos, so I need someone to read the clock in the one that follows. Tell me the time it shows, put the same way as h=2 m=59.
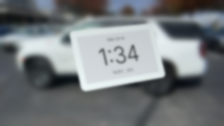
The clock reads h=1 m=34
